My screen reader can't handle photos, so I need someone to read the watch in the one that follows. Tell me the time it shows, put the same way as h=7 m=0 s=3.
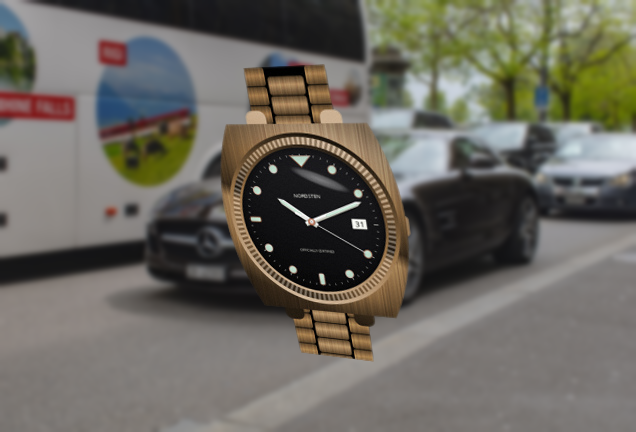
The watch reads h=10 m=11 s=20
